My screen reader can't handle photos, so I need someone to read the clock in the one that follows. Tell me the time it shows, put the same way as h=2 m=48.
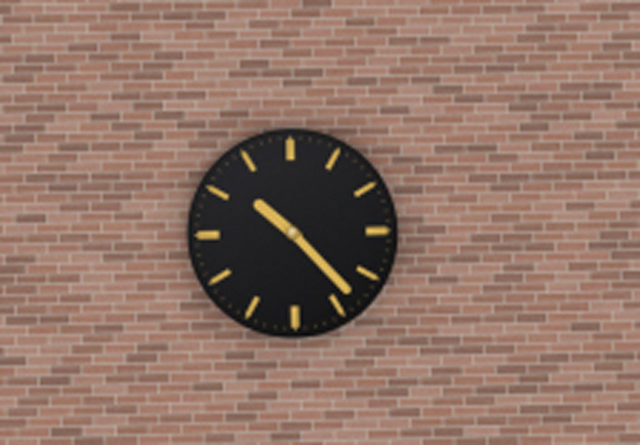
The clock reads h=10 m=23
